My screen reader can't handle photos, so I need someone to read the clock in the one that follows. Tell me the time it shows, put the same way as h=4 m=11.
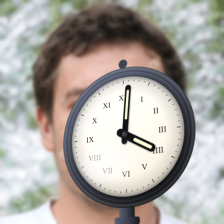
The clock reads h=4 m=1
